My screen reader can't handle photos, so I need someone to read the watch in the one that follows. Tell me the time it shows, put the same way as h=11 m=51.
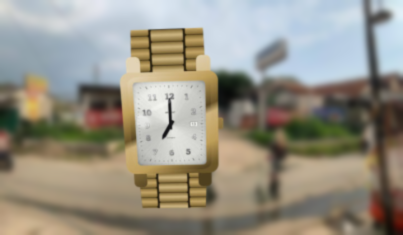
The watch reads h=7 m=0
